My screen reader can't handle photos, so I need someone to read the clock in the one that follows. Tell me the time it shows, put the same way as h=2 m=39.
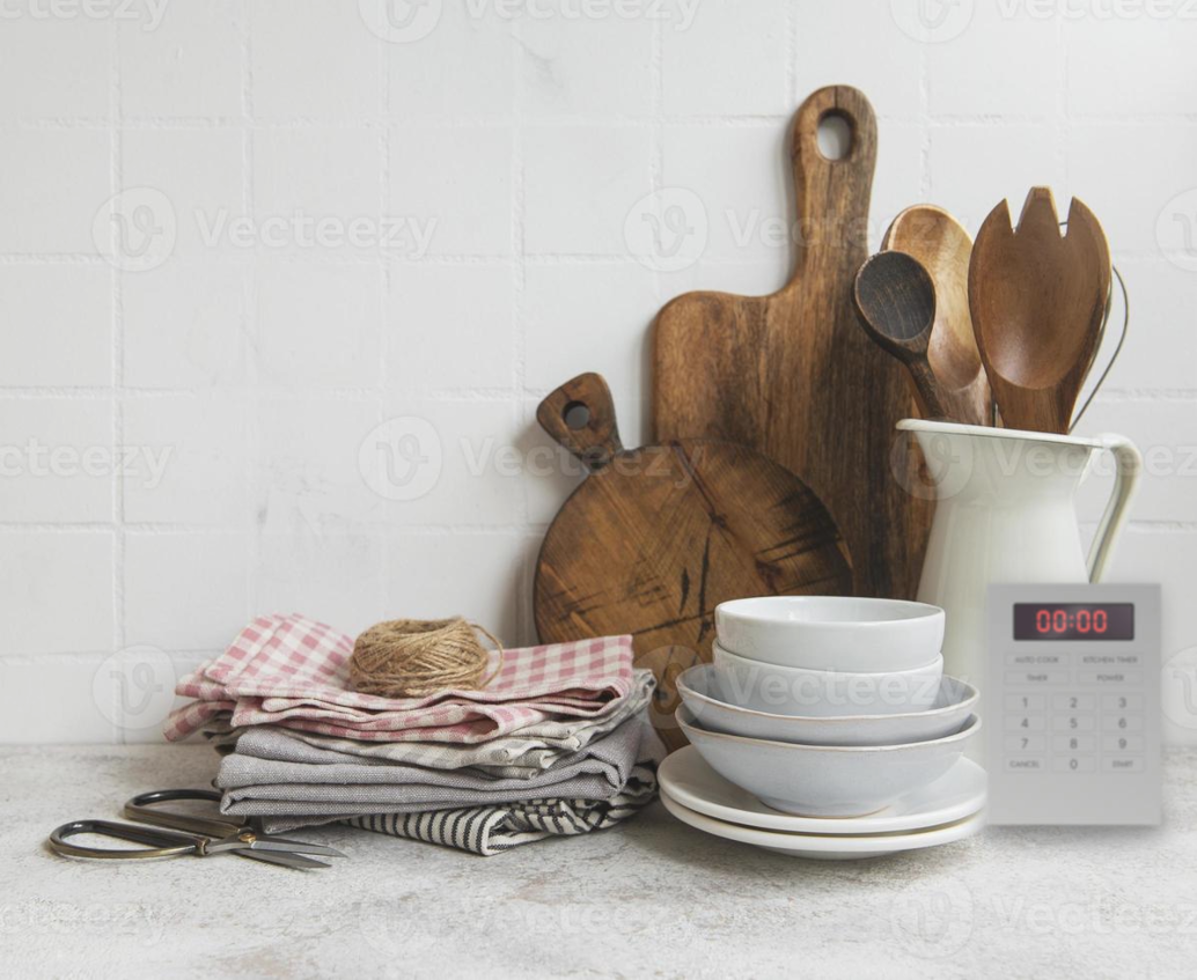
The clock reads h=0 m=0
